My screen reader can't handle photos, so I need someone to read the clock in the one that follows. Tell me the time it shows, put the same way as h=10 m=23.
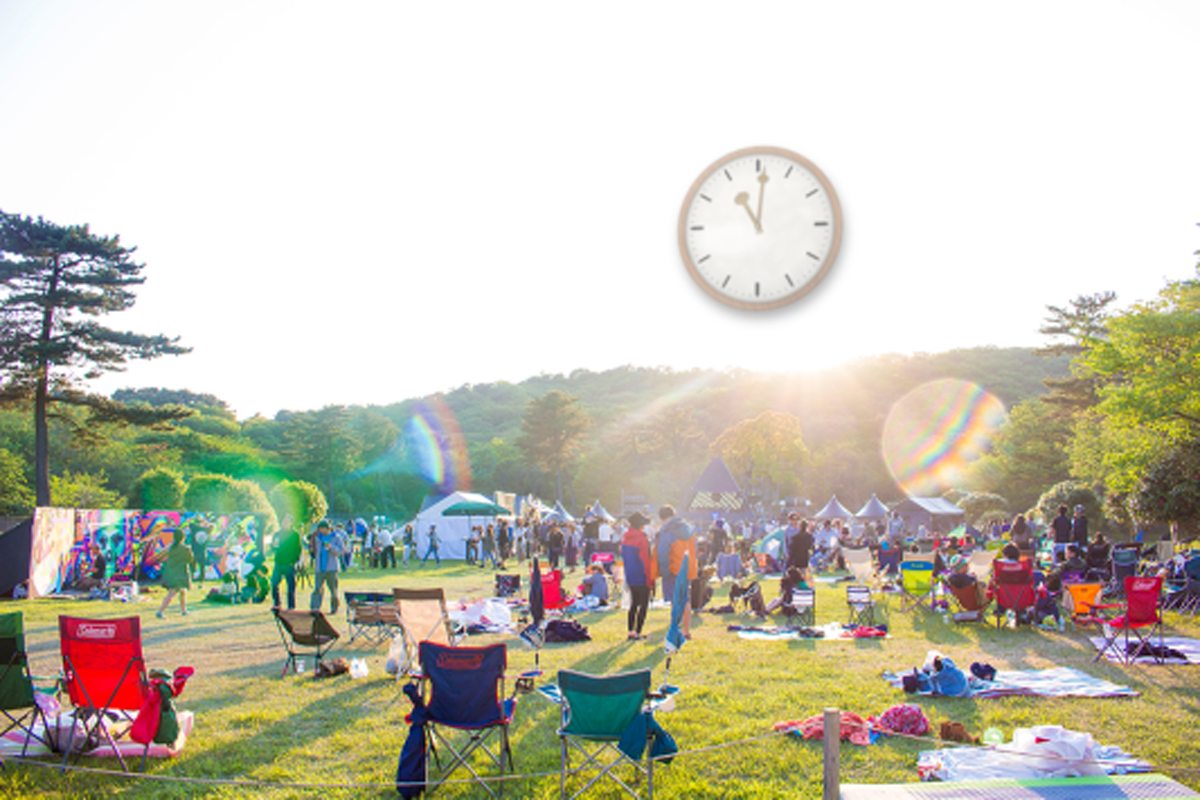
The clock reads h=11 m=1
